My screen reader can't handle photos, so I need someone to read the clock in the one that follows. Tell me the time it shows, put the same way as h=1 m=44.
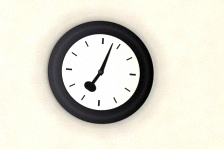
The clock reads h=7 m=3
